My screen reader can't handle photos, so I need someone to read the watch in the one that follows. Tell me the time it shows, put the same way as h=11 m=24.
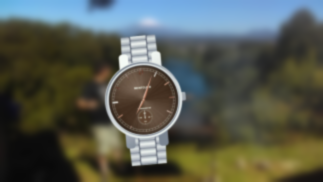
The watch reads h=7 m=4
